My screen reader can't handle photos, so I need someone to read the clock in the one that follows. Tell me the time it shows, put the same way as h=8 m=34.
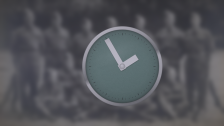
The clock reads h=1 m=55
